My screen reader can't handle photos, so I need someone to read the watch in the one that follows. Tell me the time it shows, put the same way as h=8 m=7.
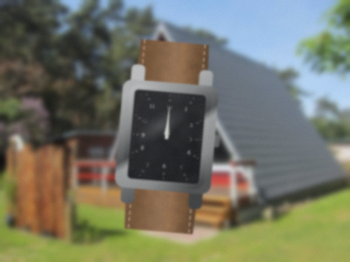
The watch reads h=12 m=0
